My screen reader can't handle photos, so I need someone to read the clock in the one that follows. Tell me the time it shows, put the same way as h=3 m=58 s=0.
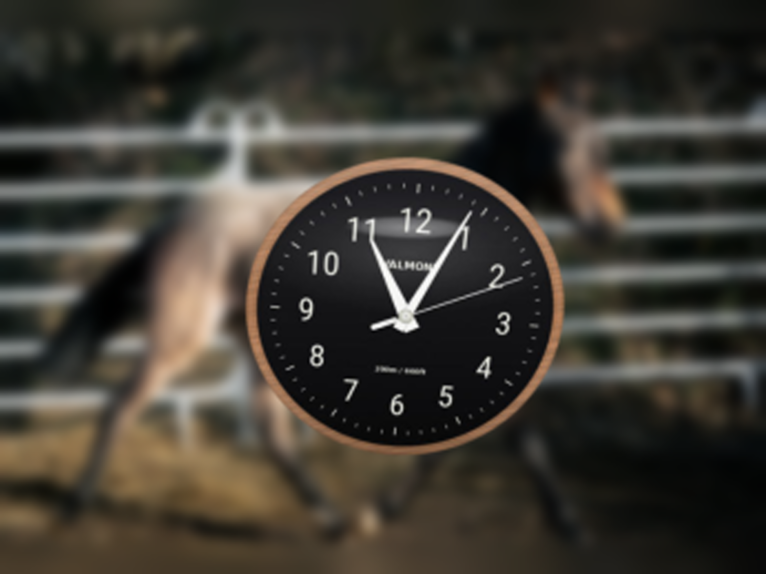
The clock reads h=11 m=4 s=11
